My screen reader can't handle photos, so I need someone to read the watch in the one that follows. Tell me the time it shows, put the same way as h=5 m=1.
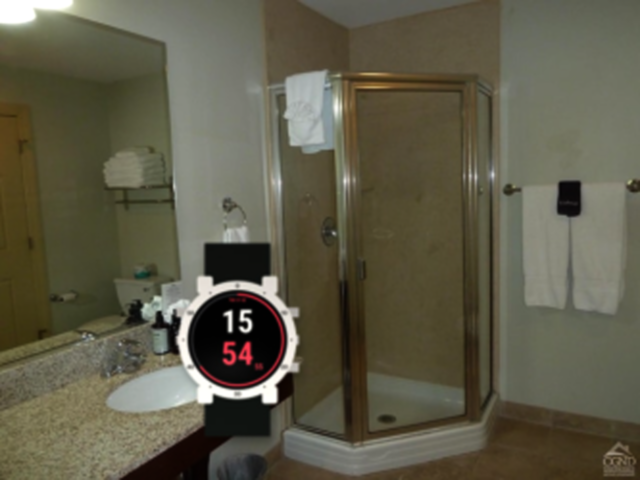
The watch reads h=15 m=54
